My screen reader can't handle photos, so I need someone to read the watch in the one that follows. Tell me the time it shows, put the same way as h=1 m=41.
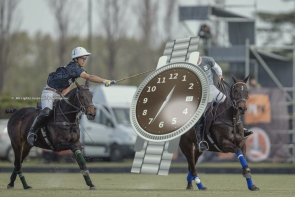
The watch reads h=12 m=34
